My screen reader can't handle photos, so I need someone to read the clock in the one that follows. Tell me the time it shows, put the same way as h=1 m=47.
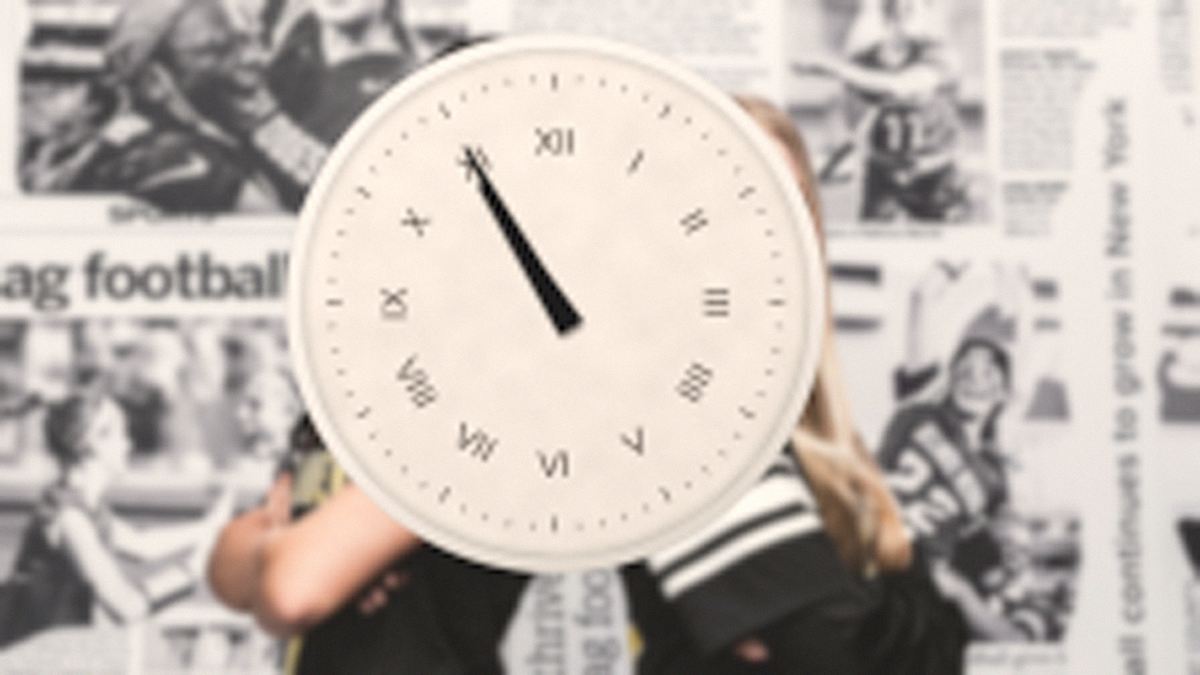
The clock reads h=10 m=55
